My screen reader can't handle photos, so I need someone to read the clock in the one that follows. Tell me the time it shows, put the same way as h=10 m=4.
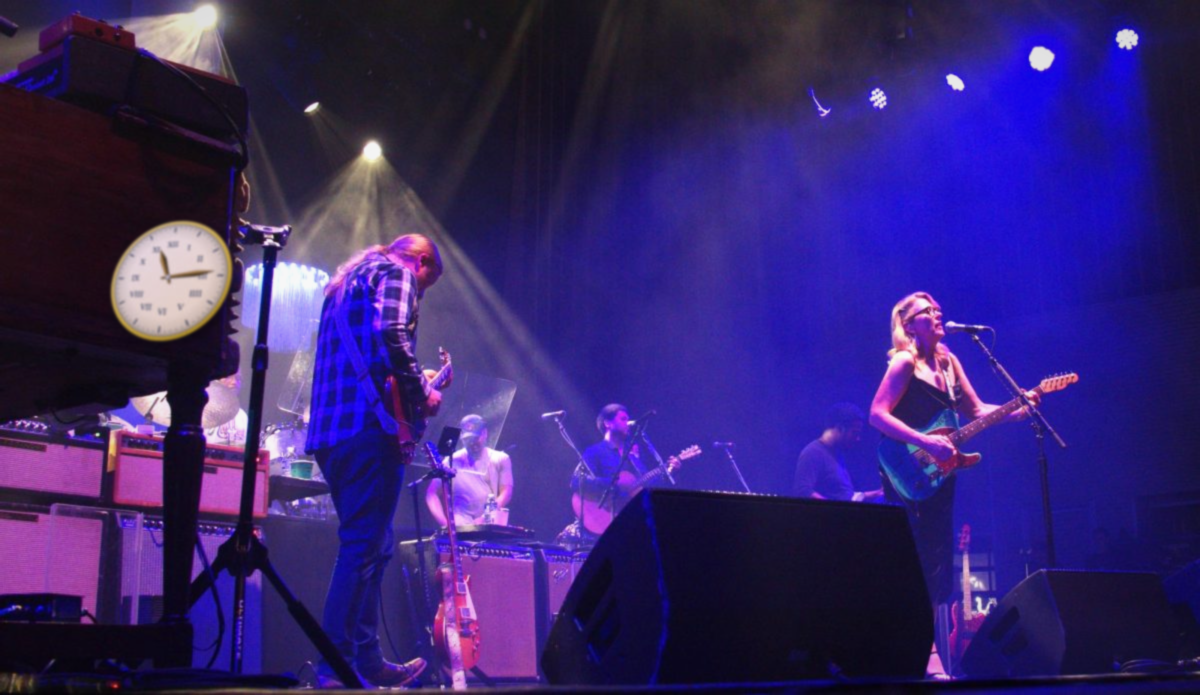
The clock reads h=11 m=14
